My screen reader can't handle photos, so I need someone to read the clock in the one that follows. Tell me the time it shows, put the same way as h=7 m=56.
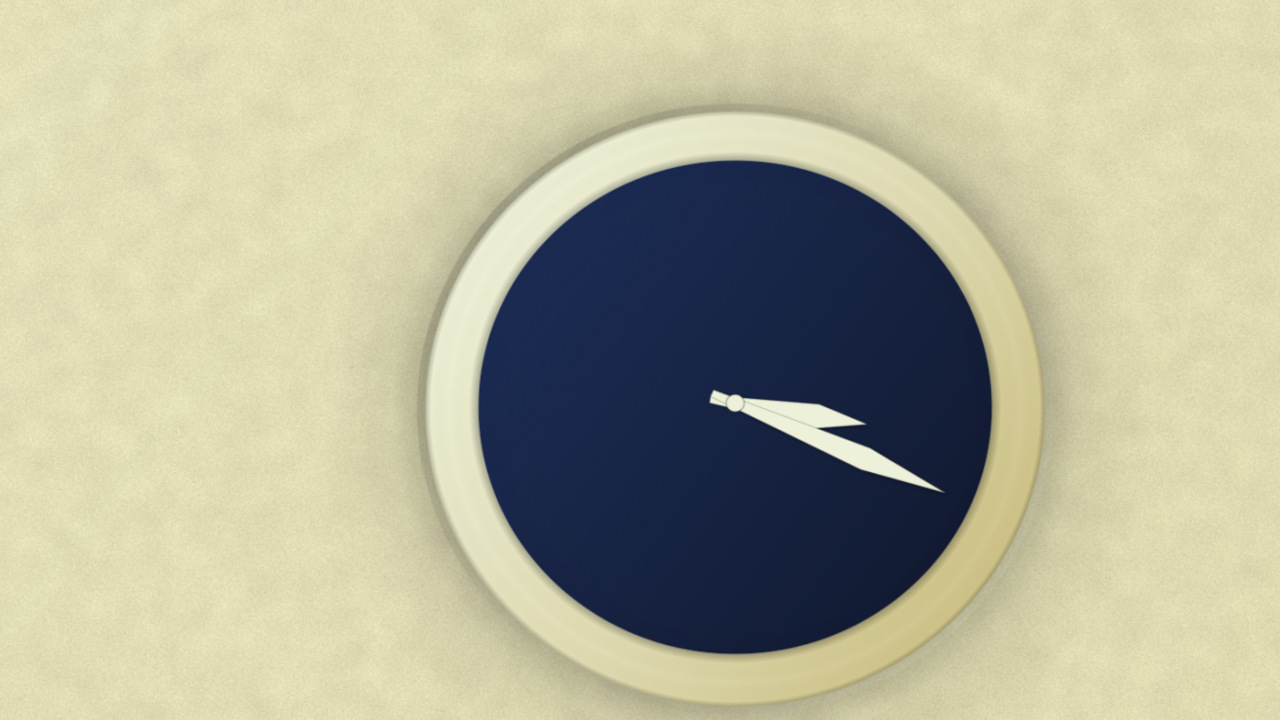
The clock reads h=3 m=19
